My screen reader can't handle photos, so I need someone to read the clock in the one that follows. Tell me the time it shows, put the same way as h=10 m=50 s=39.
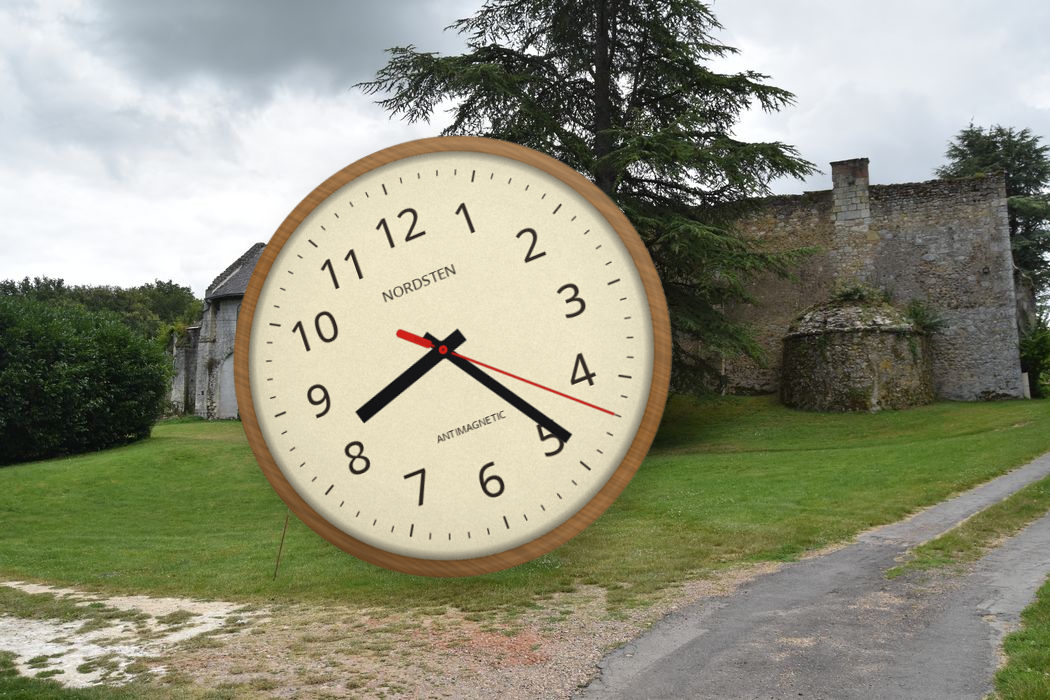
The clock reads h=8 m=24 s=22
